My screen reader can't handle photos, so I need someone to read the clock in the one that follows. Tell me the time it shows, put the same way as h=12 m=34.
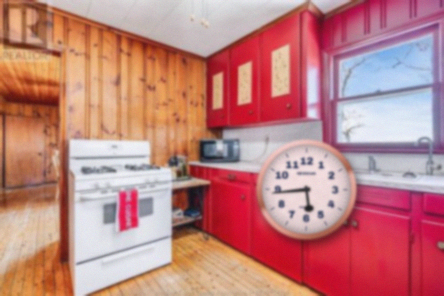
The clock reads h=5 m=44
